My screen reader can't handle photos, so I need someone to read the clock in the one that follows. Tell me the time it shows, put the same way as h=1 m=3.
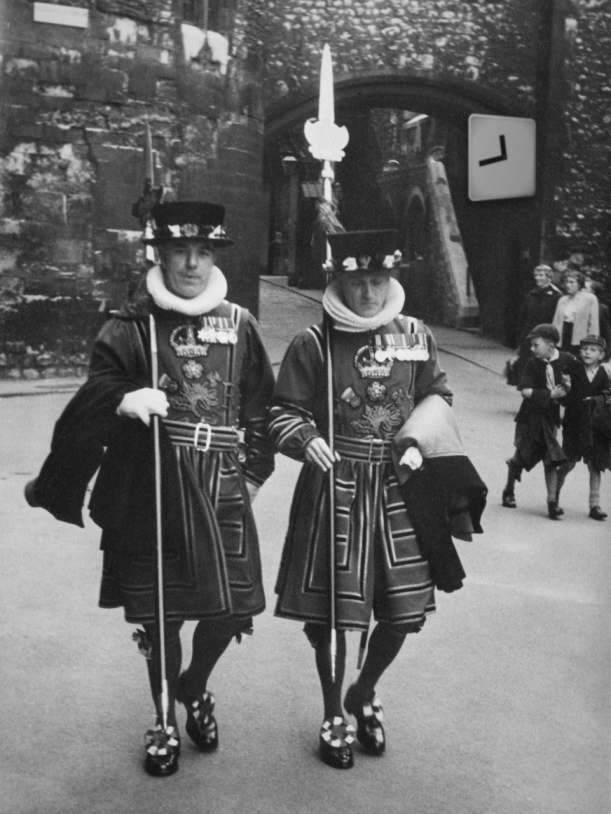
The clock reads h=11 m=43
